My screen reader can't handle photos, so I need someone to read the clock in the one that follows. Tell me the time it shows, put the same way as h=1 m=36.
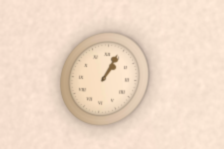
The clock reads h=1 m=4
